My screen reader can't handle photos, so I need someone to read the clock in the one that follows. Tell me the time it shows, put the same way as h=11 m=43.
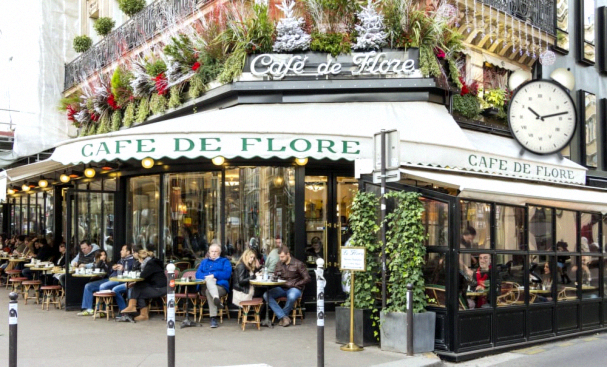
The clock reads h=10 m=13
